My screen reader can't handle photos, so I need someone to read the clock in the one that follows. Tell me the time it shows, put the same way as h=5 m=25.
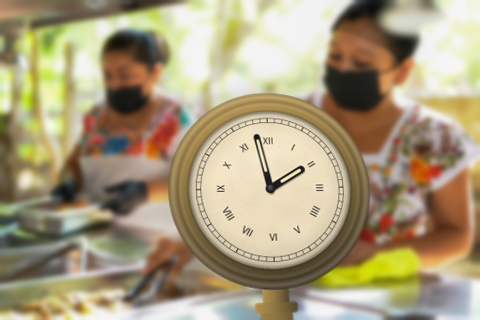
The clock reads h=1 m=58
